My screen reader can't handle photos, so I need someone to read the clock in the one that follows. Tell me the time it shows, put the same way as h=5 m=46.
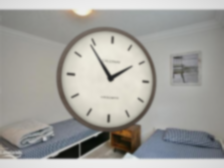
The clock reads h=1 m=54
